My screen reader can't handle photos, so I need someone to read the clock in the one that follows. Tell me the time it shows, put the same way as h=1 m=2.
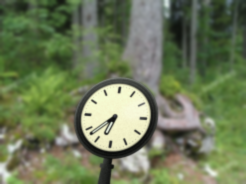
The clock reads h=6 m=38
